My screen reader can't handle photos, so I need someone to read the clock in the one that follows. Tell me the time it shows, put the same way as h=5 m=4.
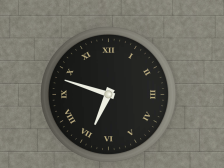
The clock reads h=6 m=48
